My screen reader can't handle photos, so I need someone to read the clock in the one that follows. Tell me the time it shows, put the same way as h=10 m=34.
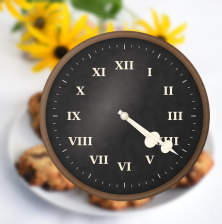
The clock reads h=4 m=21
